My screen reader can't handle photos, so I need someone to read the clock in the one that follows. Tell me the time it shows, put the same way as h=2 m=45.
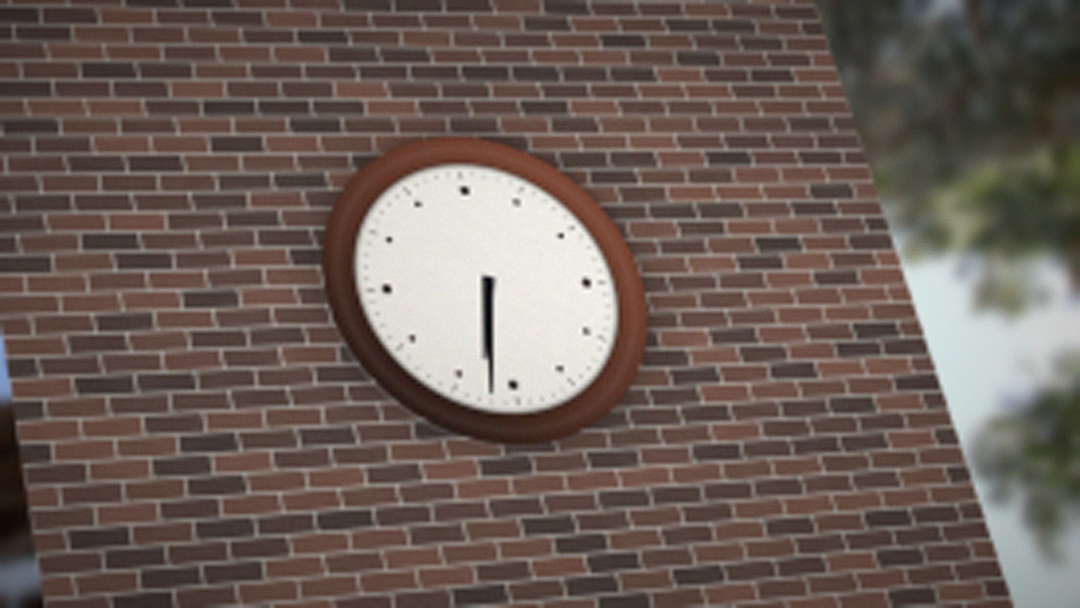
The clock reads h=6 m=32
